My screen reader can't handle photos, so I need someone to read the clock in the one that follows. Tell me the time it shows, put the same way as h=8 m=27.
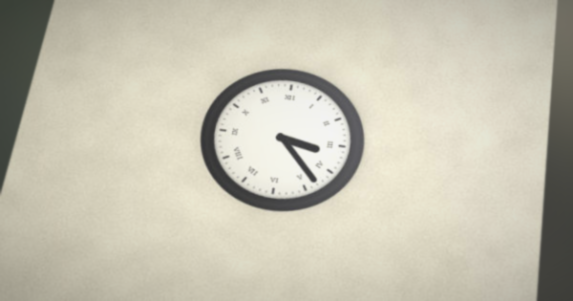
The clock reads h=3 m=23
